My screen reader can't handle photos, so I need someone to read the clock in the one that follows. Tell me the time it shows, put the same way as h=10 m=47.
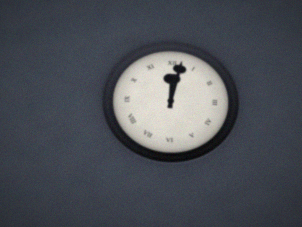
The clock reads h=12 m=2
